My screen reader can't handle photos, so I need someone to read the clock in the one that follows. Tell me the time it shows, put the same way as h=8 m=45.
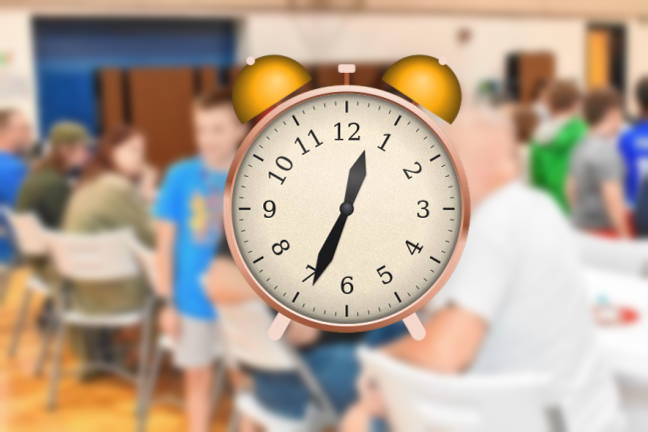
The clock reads h=12 m=34
